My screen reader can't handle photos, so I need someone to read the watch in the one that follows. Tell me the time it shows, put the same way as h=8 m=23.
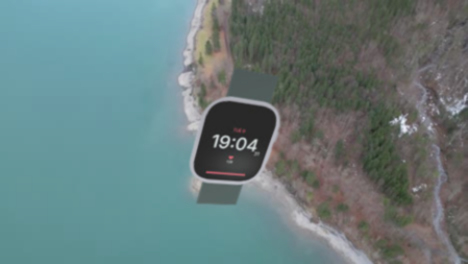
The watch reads h=19 m=4
